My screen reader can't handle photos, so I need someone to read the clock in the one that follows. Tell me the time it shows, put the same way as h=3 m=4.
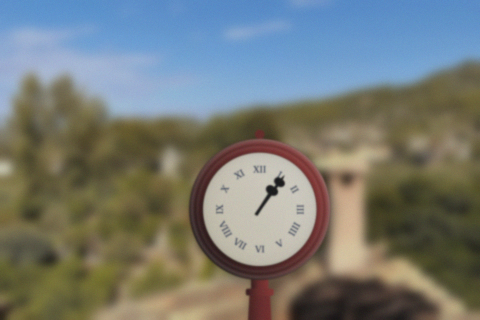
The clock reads h=1 m=6
